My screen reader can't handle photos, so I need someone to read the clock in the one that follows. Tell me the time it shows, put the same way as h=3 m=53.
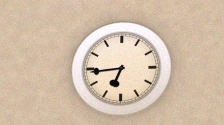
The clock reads h=6 m=44
